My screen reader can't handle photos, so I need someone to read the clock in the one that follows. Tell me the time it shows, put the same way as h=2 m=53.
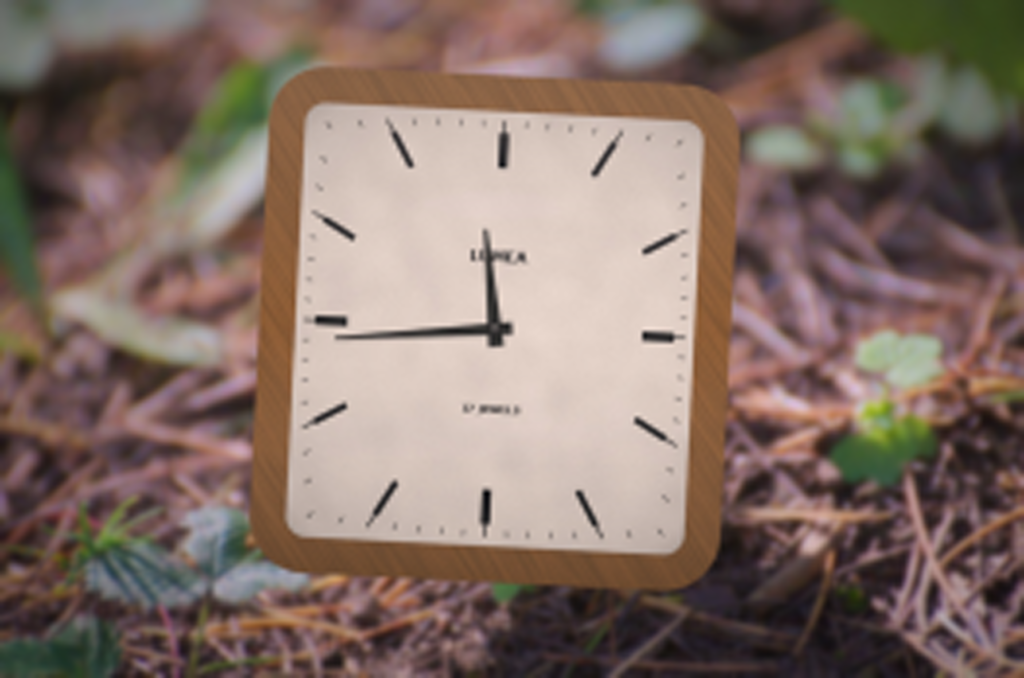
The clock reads h=11 m=44
